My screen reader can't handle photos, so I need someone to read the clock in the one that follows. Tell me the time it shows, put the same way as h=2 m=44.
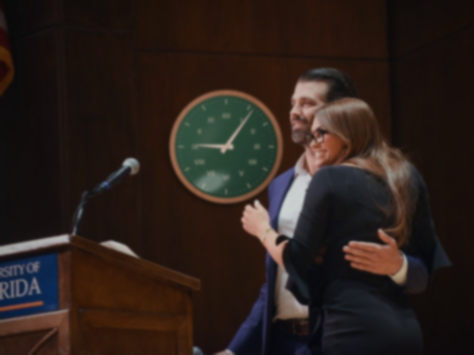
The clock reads h=9 m=6
